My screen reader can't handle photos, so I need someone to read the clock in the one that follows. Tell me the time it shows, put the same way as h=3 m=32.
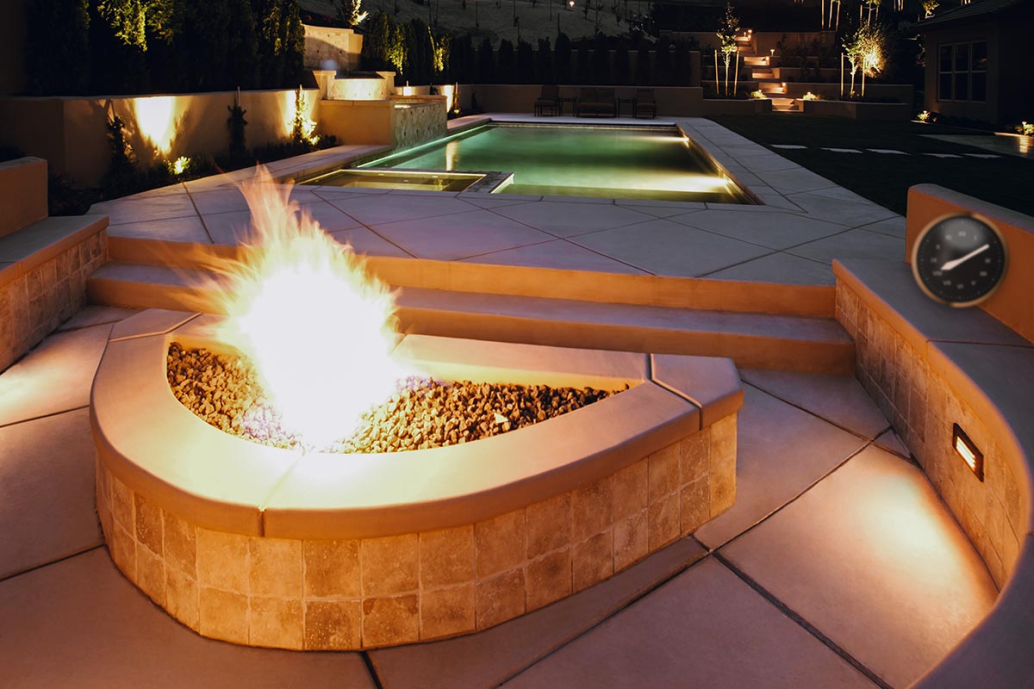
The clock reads h=8 m=10
